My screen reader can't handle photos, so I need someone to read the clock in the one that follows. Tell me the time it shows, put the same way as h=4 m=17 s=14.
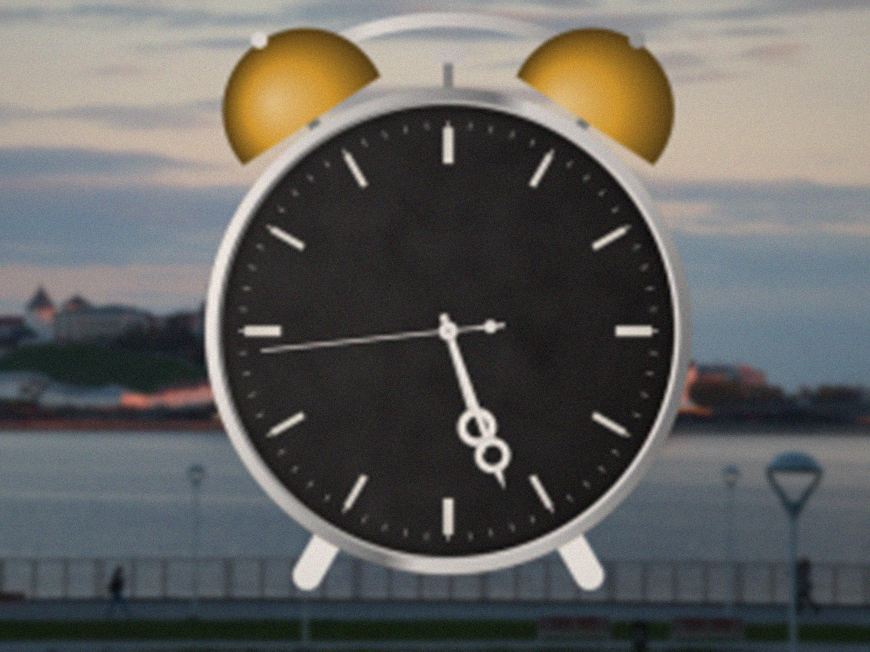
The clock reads h=5 m=26 s=44
